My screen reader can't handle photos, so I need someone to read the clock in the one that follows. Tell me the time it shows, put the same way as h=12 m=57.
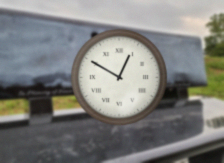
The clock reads h=12 m=50
